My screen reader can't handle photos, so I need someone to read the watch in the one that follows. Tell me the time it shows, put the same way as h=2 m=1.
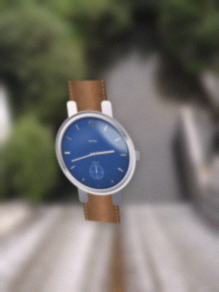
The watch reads h=2 m=42
